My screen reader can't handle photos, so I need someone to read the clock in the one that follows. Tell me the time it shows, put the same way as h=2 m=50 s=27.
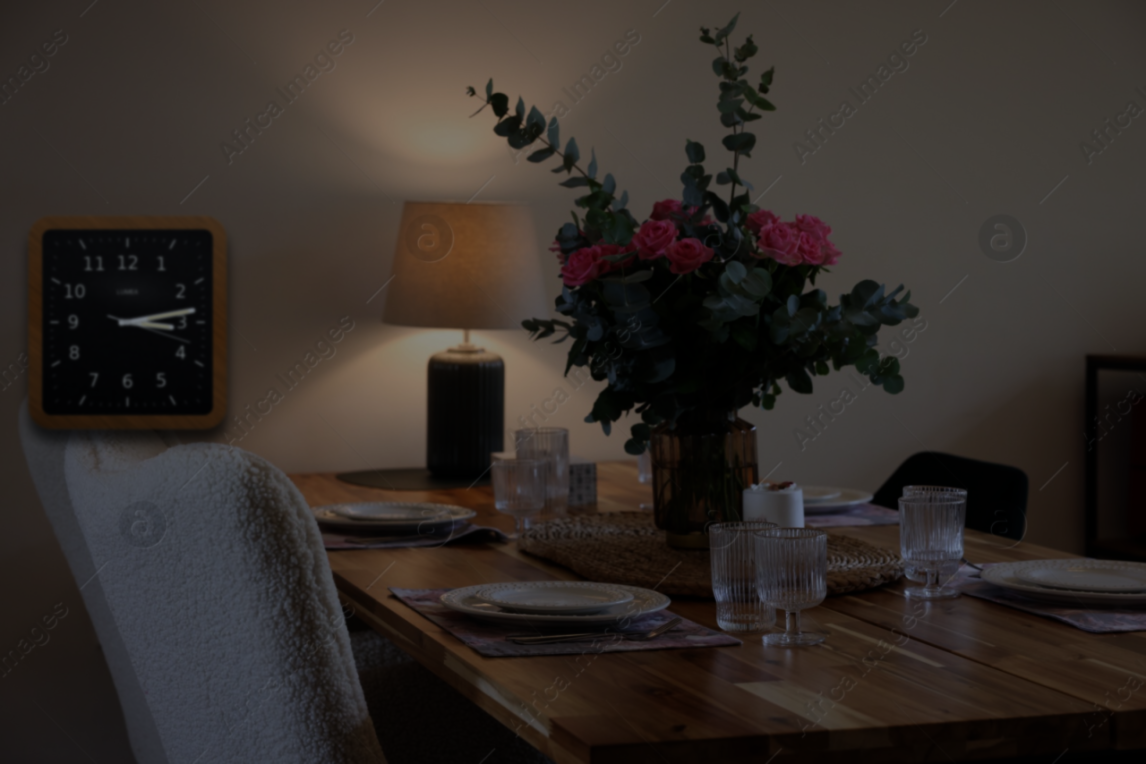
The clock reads h=3 m=13 s=18
